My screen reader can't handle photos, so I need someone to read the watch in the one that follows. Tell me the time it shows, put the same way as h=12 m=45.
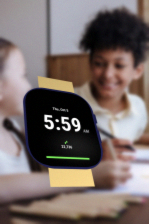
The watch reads h=5 m=59
